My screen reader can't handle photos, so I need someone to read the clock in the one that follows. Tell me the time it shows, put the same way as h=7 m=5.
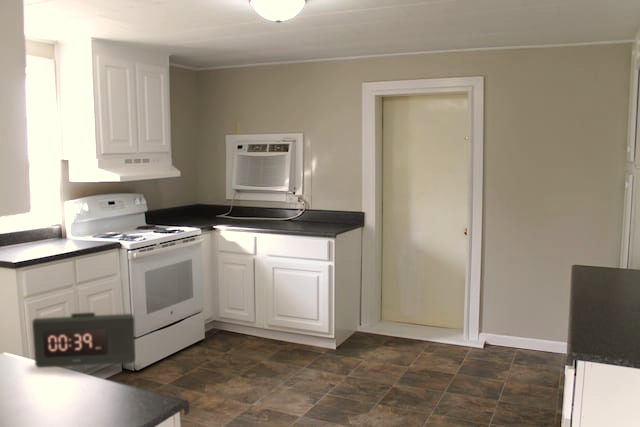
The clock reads h=0 m=39
